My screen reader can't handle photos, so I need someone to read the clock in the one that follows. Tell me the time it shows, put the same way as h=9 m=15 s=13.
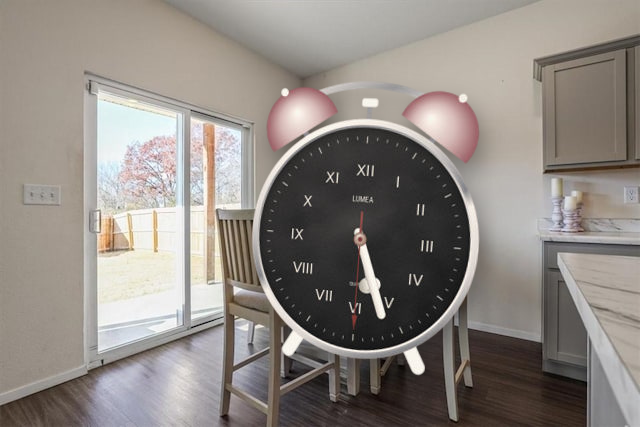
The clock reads h=5 m=26 s=30
